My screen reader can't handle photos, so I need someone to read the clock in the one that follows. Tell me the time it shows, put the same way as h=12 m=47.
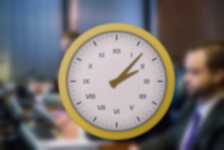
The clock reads h=2 m=7
